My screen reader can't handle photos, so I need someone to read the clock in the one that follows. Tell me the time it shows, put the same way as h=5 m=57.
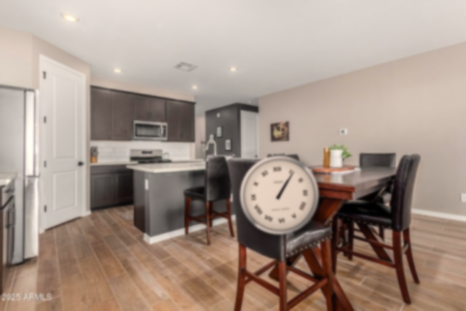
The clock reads h=1 m=6
